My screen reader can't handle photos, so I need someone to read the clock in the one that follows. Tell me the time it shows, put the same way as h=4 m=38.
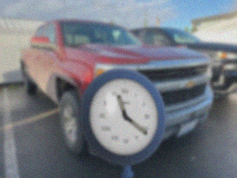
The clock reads h=11 m=21
